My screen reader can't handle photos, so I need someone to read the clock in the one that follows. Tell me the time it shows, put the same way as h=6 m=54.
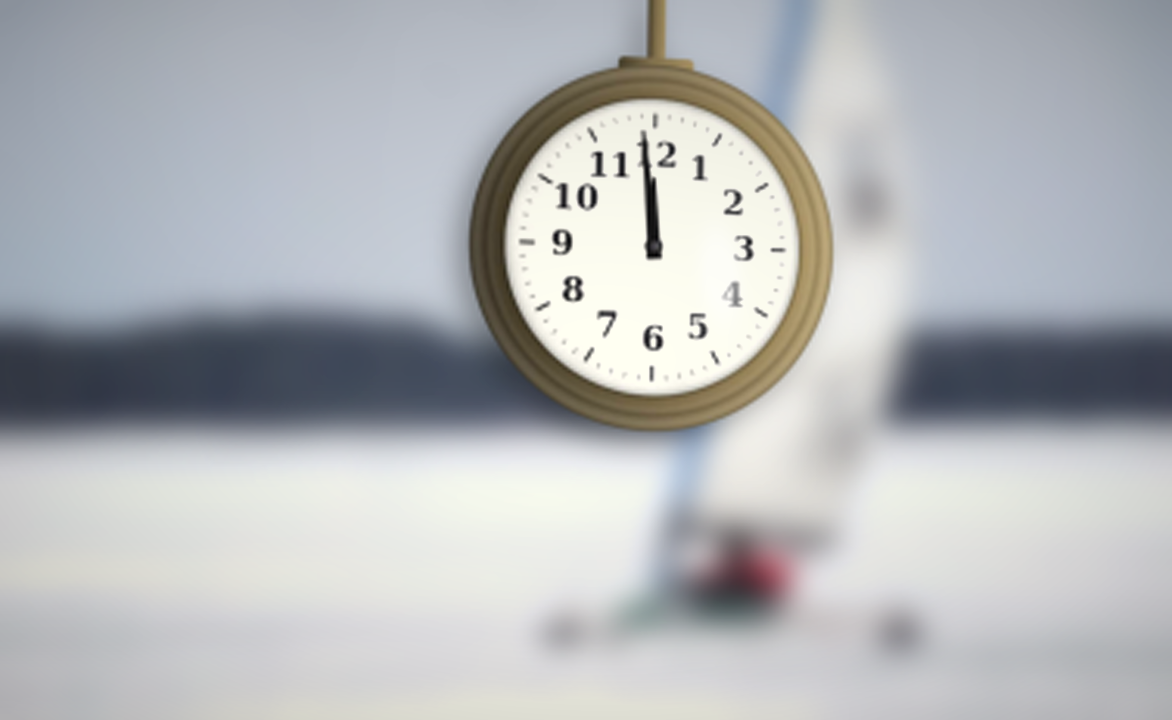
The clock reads h=11 m=59
